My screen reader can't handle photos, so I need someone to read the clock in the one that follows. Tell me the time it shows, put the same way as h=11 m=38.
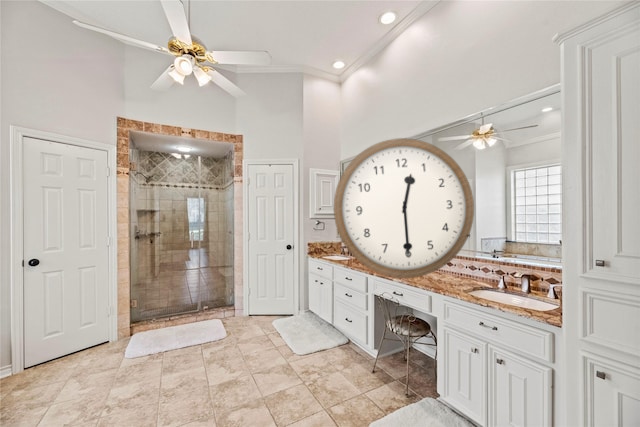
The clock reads h=12 m=30
